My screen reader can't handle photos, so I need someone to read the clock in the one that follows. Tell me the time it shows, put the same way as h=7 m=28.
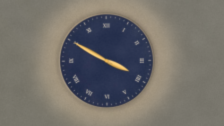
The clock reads h=3 m=50
